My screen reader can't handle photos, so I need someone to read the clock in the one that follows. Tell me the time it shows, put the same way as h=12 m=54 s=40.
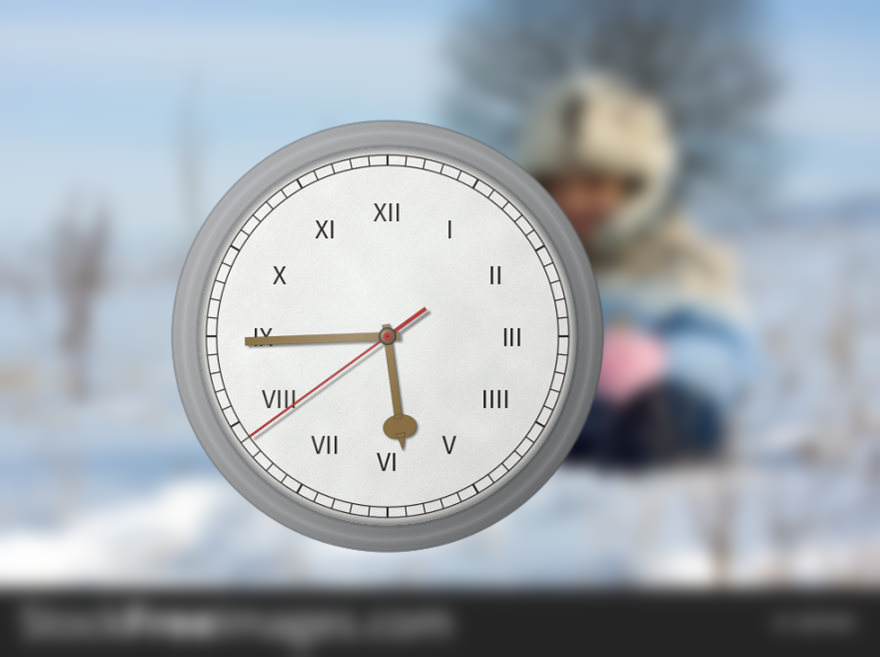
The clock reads h=5 m=44 s=39
